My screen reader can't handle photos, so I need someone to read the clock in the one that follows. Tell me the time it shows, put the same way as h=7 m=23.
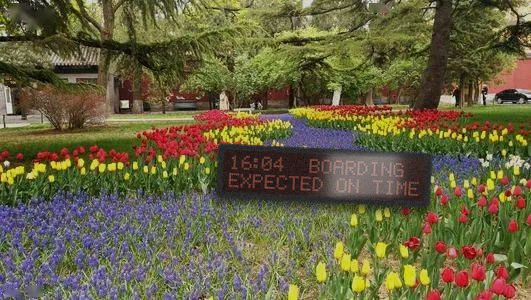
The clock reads h=16 m=4
